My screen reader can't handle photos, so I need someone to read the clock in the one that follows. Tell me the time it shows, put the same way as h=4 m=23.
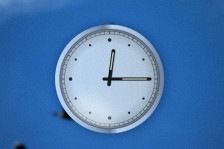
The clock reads h=12 m=15
